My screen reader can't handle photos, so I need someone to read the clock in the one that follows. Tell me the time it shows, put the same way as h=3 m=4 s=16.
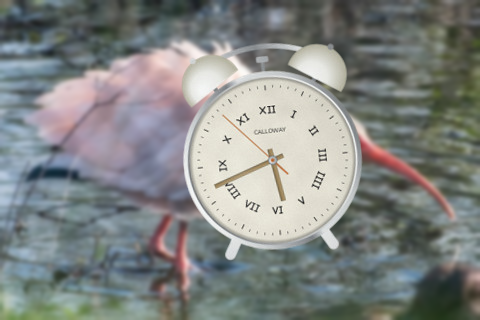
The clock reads h=5 m=41 s=53
